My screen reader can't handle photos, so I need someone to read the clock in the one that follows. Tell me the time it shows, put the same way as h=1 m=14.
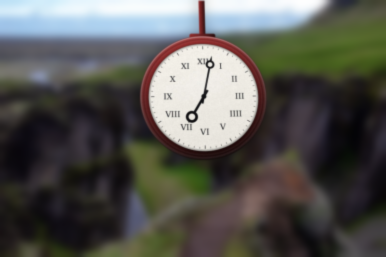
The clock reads h=7 m=2
